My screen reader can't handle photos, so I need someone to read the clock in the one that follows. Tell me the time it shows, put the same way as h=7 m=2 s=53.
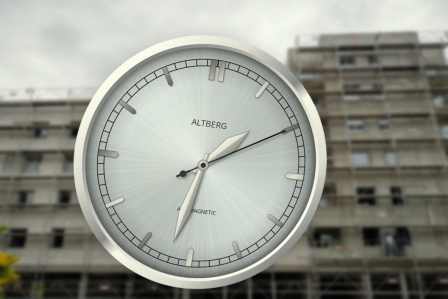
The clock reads h=1 m=32 s=10
